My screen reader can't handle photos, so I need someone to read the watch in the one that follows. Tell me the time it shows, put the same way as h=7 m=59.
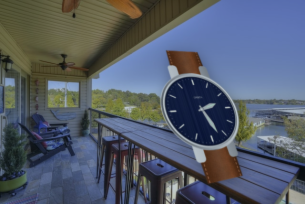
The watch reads h=2 m=27
